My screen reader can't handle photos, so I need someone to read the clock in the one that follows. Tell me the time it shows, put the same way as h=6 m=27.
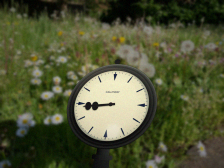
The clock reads h=8 m=44
